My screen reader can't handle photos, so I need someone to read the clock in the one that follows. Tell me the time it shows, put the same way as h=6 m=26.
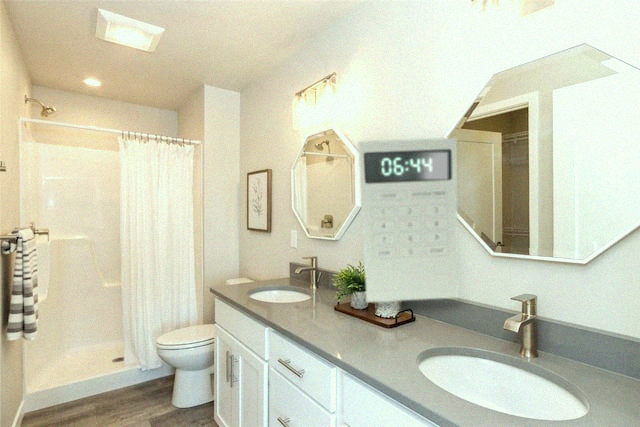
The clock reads h=6 m=44
